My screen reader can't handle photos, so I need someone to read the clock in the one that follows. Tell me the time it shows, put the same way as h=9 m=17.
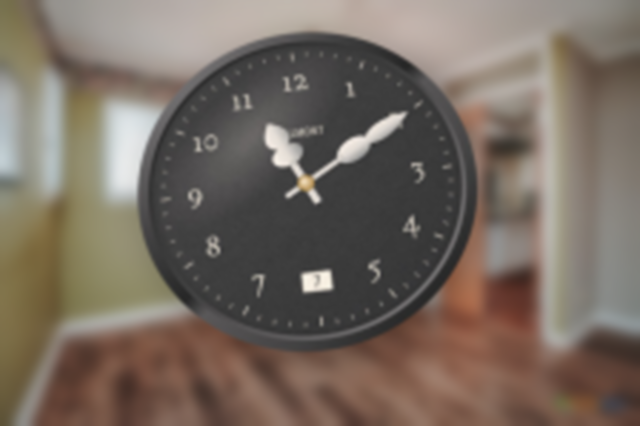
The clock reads h=11 m=10
